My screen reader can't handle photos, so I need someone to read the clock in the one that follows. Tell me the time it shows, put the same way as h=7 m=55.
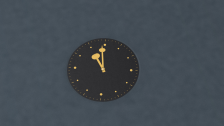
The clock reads h=10 m=59
